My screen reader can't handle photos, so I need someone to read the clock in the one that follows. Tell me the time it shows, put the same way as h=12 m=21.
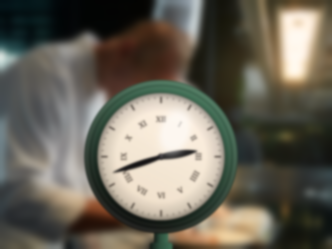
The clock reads h=2 m=42
